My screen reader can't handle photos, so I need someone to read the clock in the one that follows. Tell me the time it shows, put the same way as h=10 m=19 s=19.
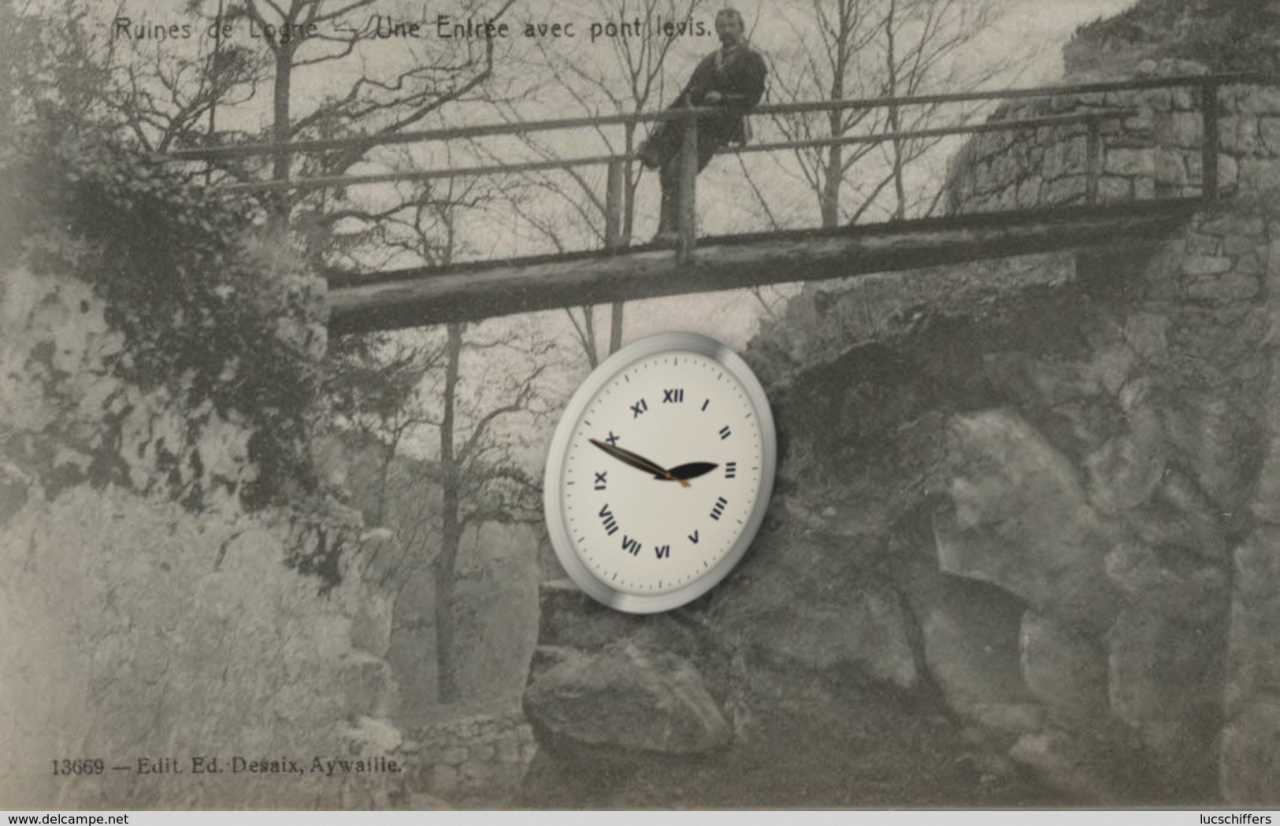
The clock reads h=2 m=48 s=49
